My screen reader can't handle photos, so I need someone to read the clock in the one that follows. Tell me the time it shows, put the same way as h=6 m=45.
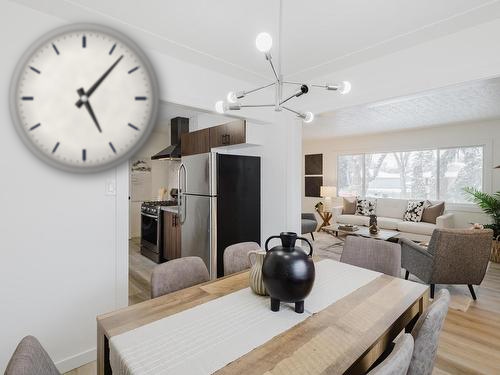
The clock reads h=5 m=7
